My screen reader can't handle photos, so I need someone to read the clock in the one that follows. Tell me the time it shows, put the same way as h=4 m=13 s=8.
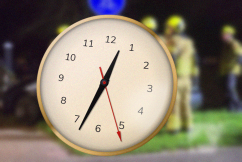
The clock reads h=12 m=33 s=26
